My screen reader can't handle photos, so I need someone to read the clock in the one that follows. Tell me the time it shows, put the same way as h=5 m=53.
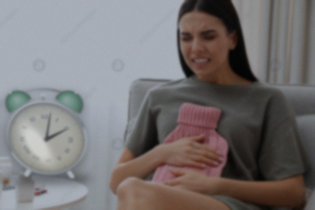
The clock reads h=2 m=2
